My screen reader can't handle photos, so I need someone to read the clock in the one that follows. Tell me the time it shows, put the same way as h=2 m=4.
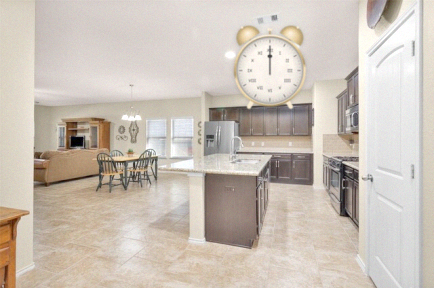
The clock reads h=12 m=0
